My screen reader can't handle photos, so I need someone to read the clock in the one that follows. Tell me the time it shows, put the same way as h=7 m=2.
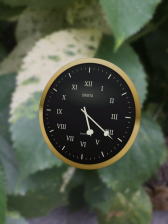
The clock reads h=5 m=21
